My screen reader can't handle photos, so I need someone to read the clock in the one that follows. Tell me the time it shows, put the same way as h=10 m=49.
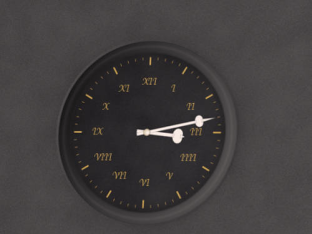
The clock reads h=3 m=13
